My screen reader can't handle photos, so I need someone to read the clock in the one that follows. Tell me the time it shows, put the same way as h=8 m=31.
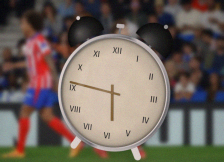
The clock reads h=5 m=46
